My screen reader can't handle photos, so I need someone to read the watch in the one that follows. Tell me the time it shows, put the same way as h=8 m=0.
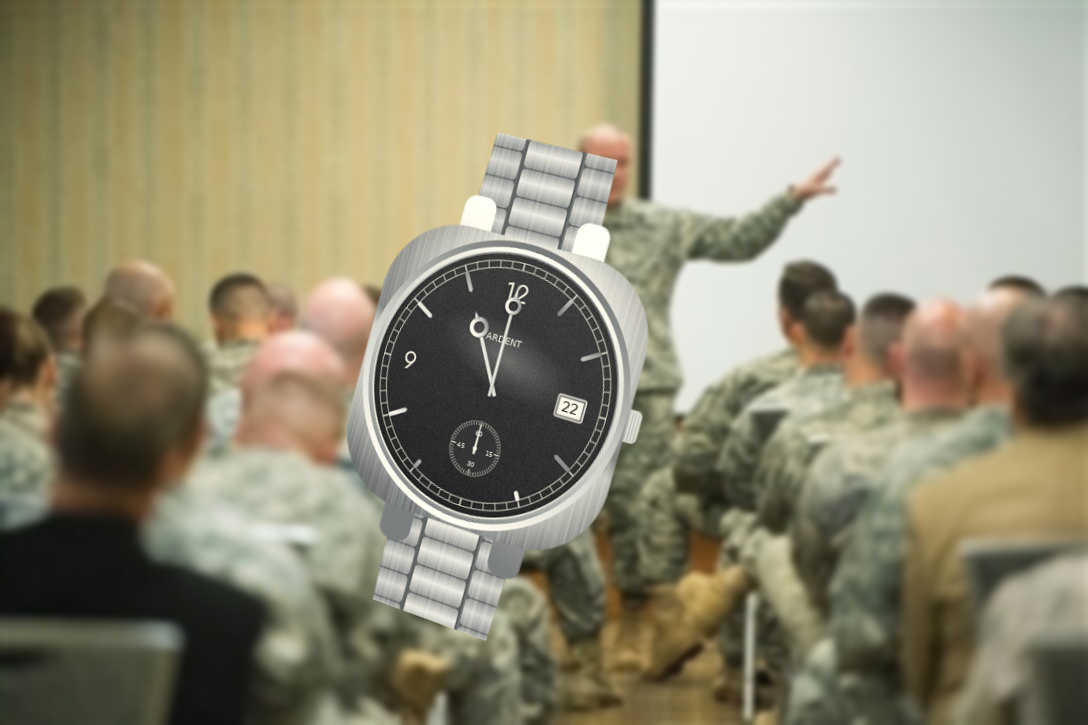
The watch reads h=11 m=0
